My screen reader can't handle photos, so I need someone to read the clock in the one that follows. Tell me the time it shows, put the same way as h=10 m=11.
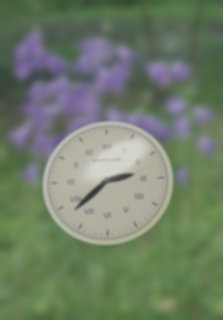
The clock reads h=2 m=38
